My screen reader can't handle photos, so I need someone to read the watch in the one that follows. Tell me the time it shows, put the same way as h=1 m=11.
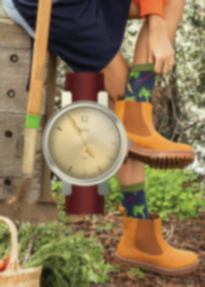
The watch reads h=4 m=55
